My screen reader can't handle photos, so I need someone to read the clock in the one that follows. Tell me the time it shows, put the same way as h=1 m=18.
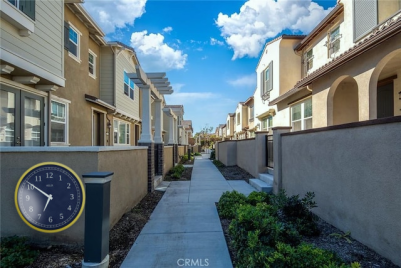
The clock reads h=6 m=51
